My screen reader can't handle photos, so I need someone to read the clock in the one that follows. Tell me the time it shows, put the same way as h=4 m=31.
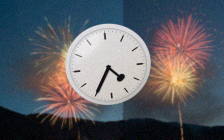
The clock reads h=4 m=35
